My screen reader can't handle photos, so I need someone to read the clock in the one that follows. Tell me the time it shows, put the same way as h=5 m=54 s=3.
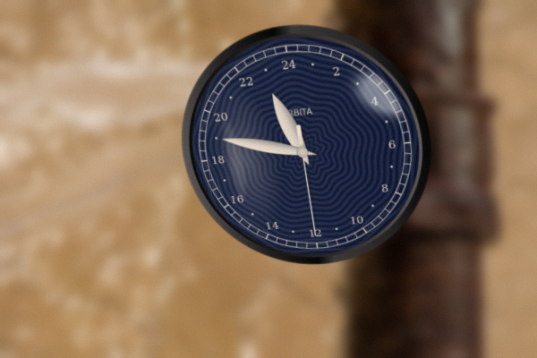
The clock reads h=22 m=47 s=30
